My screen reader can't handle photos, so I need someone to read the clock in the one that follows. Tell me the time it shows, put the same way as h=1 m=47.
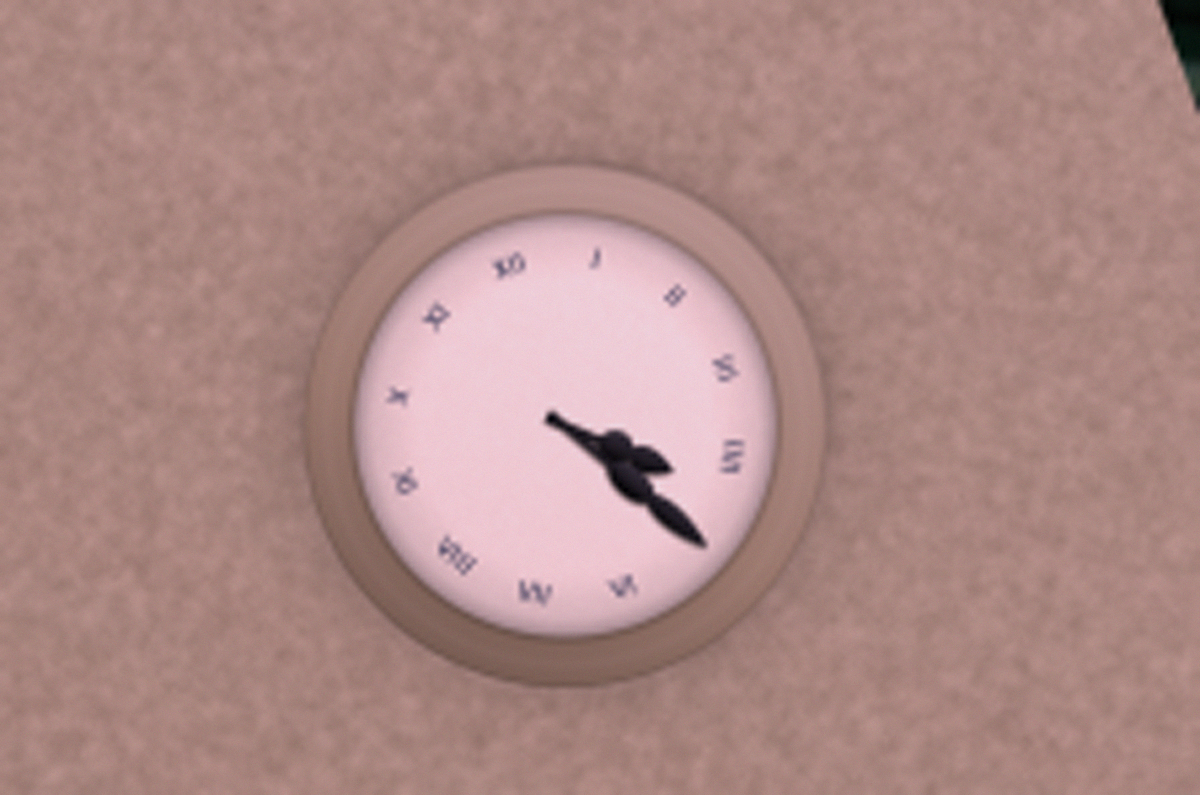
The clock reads h=4 m=25
